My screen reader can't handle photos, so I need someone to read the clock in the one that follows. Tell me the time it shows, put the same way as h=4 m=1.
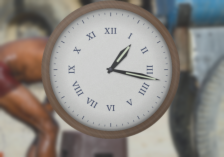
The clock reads h=1 m=17
